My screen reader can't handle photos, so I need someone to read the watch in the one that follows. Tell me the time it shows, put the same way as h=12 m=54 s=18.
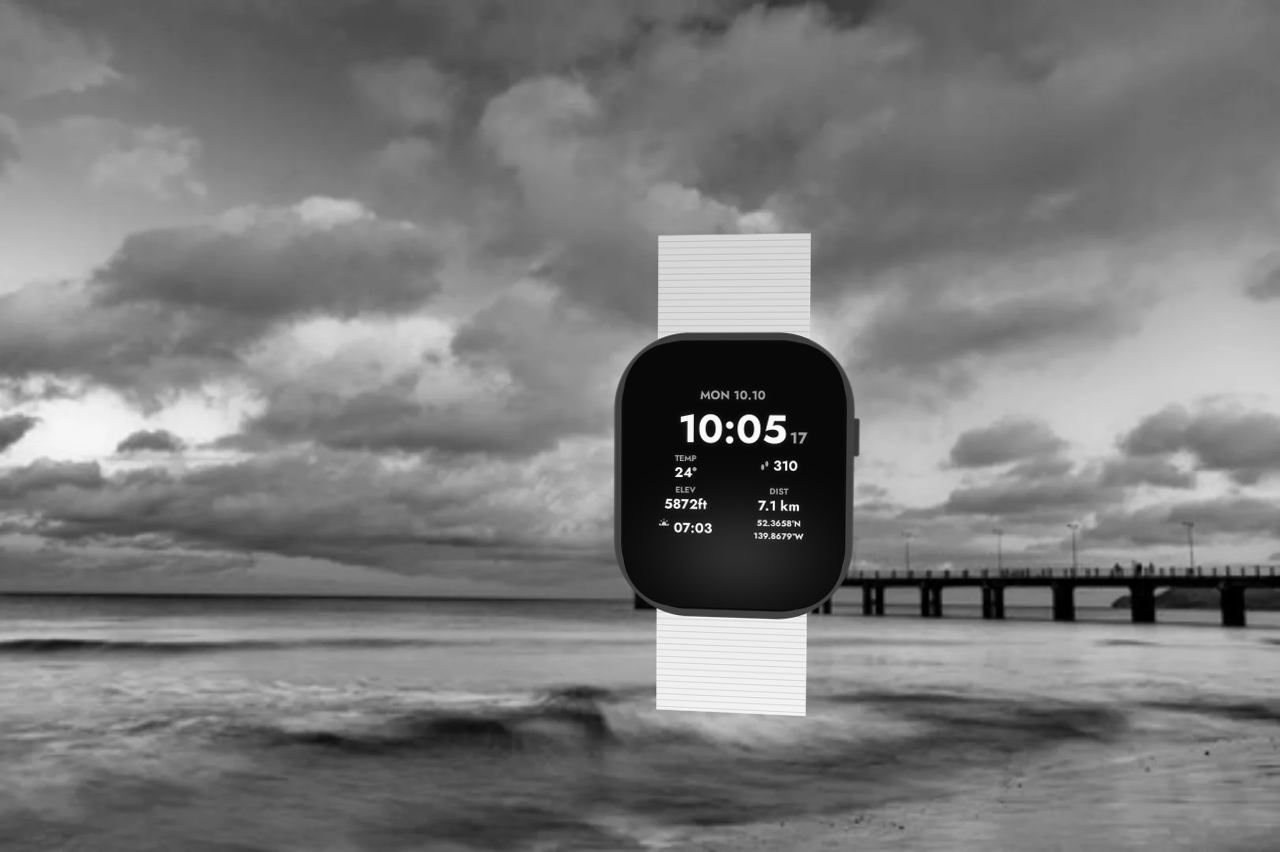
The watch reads h=10 m=5 s=17
